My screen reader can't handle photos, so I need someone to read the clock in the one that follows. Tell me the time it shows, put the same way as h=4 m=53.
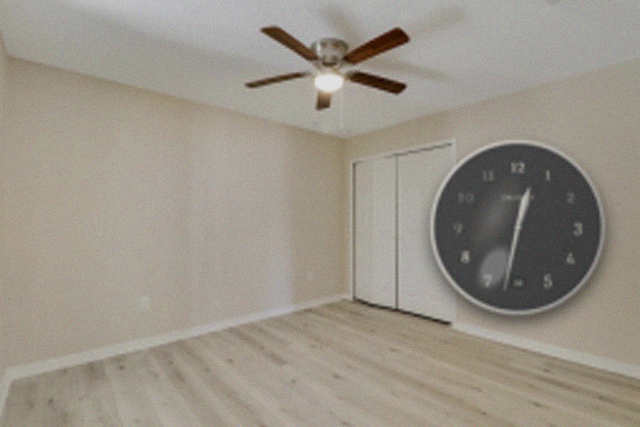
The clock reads h=12 m=32
